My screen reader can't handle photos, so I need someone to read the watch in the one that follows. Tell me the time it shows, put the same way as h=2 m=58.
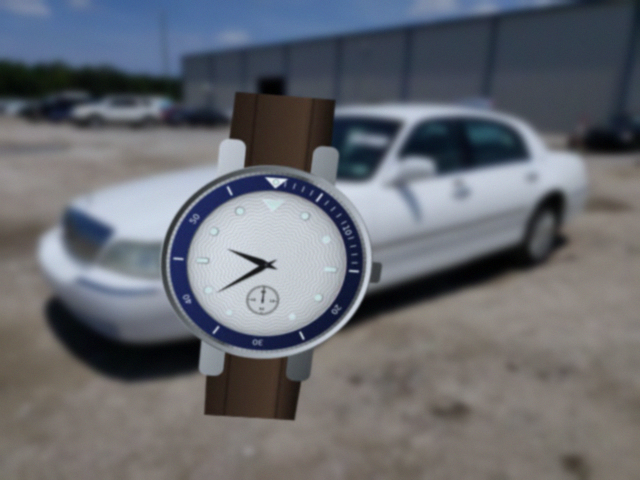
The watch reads h=9 m=39
